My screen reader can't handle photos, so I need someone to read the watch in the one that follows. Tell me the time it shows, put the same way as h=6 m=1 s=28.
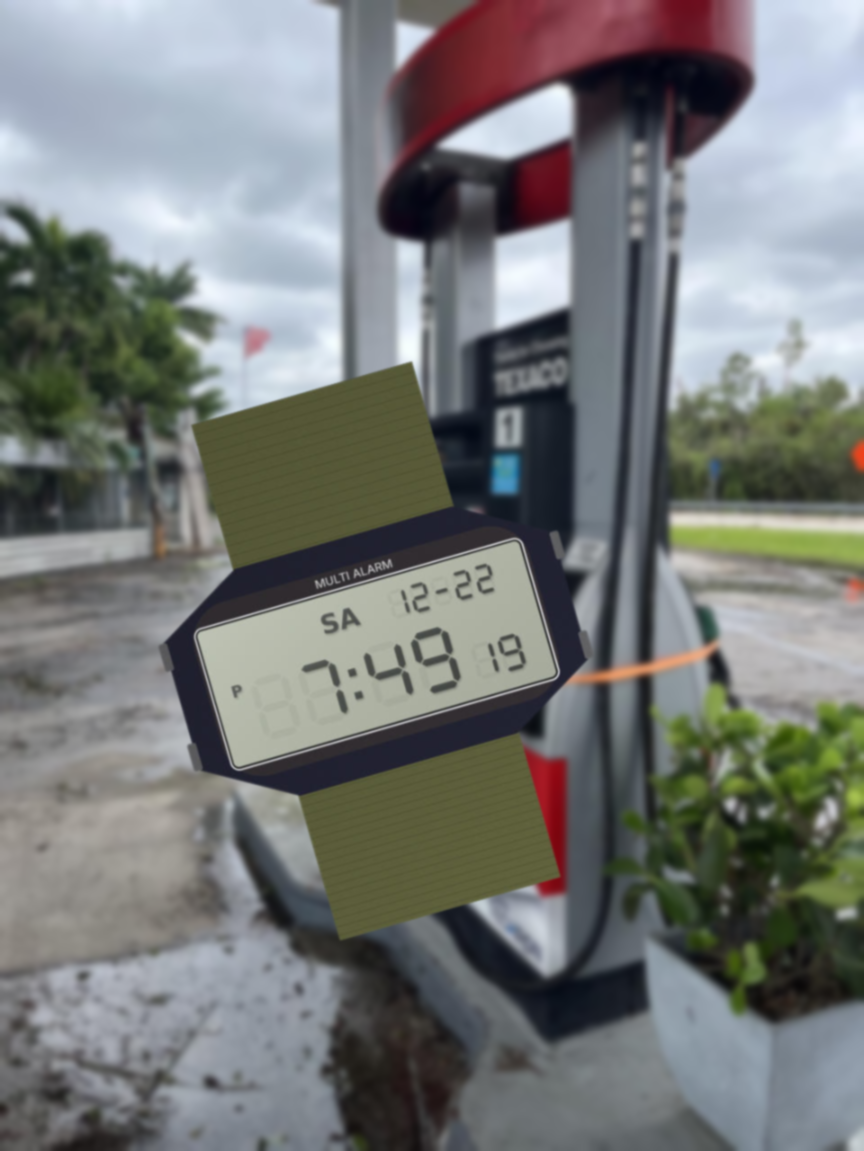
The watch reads h=7 m=49 s=19
